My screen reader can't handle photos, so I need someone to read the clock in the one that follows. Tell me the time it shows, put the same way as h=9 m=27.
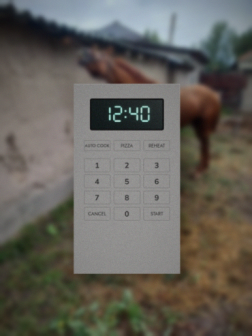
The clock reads h=12 m=40
